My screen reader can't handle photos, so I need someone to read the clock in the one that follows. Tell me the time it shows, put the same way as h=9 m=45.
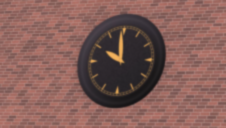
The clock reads h=9 m=59
